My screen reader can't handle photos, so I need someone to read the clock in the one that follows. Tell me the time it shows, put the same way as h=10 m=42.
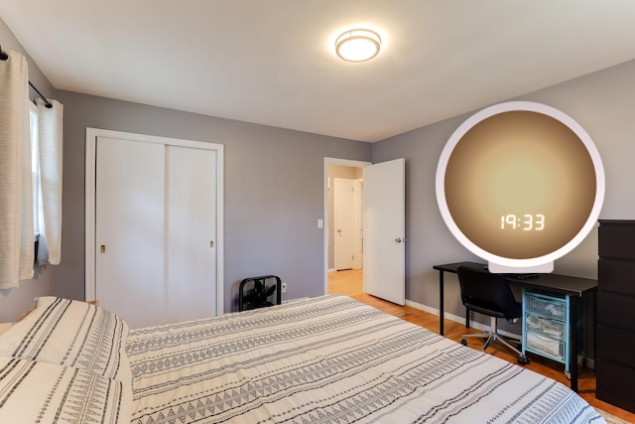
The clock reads h=19 m=33
